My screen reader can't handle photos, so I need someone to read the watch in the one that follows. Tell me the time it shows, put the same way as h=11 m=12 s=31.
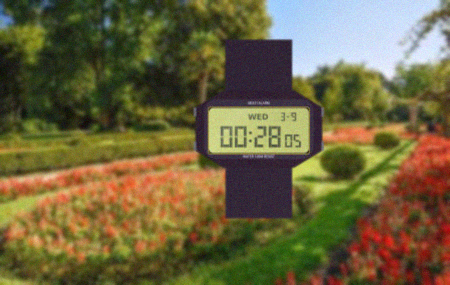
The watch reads h=0 m=28 s=5
